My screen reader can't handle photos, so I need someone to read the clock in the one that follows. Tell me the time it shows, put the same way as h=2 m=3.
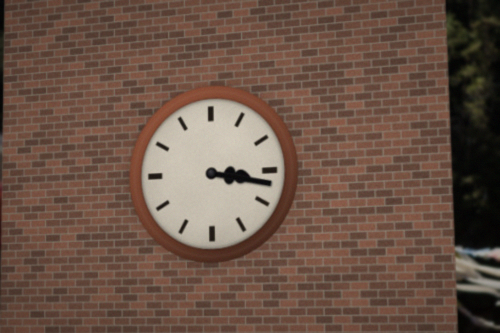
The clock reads h=3 m=17
